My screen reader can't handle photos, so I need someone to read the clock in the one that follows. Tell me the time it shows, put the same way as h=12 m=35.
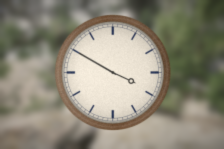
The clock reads h=3 m=50
